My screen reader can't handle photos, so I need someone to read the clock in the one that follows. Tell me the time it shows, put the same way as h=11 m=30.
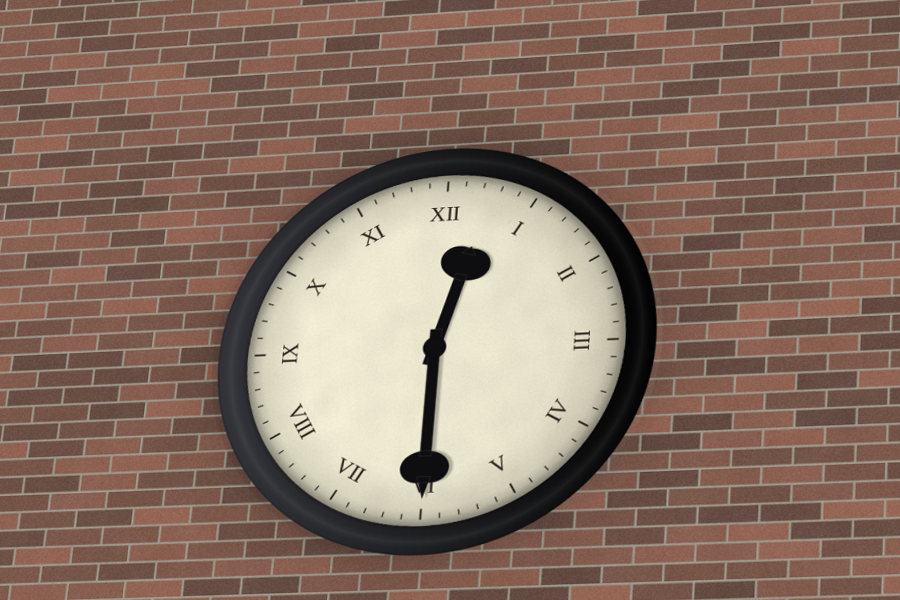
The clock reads h=12 m=30
